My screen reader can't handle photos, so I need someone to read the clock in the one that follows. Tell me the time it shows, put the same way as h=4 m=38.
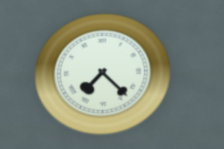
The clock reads h=7 m=23
